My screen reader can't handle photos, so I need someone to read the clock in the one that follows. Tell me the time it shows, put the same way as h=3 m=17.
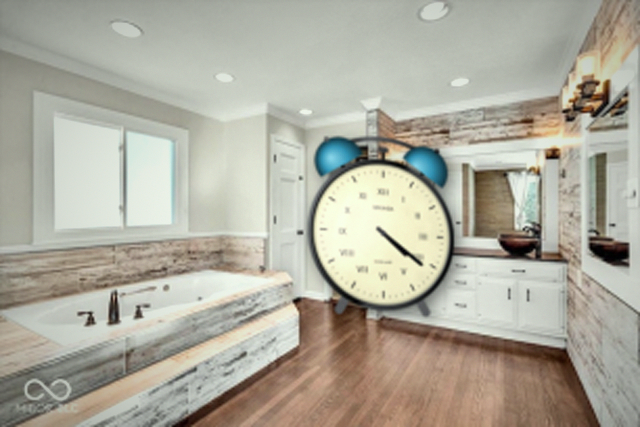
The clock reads h=4 m=21
